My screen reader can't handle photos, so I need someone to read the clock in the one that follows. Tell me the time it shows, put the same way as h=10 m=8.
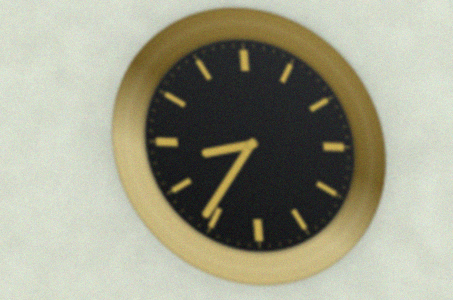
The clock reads h=8 m=36
